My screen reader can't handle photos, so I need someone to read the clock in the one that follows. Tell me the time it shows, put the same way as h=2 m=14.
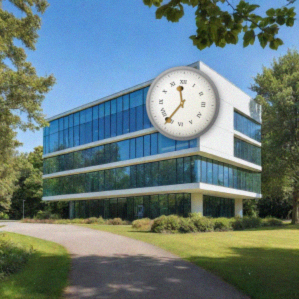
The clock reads h=11 m=36
